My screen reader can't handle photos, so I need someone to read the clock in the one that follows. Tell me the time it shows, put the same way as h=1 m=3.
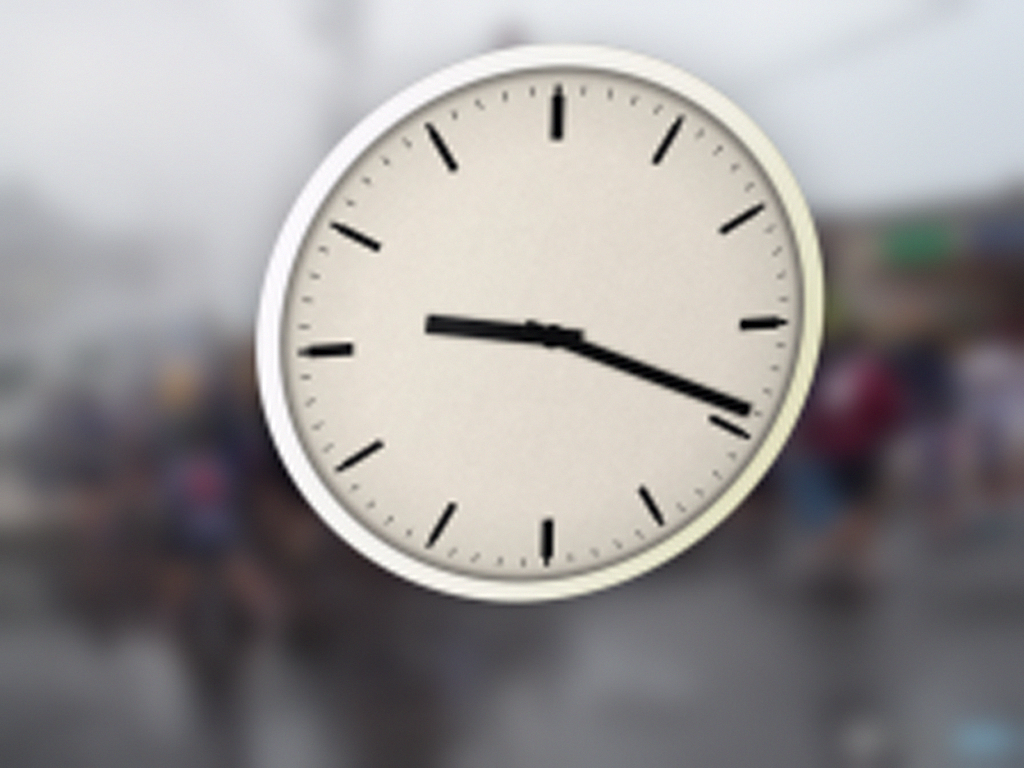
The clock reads h=9 m=19
